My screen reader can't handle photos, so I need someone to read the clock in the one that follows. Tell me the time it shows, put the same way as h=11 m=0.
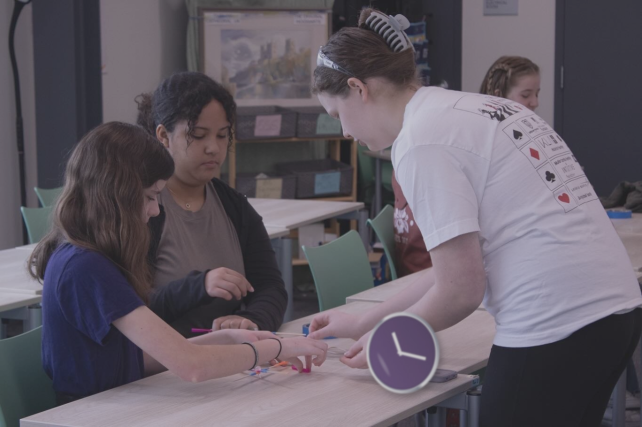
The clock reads h=11 m=17
